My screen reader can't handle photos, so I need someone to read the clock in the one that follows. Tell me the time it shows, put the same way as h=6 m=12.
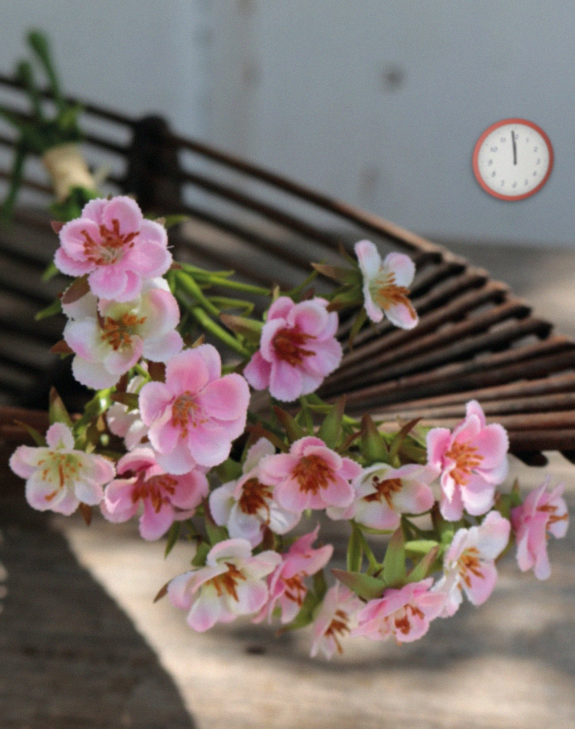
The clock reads h=11 m=59
